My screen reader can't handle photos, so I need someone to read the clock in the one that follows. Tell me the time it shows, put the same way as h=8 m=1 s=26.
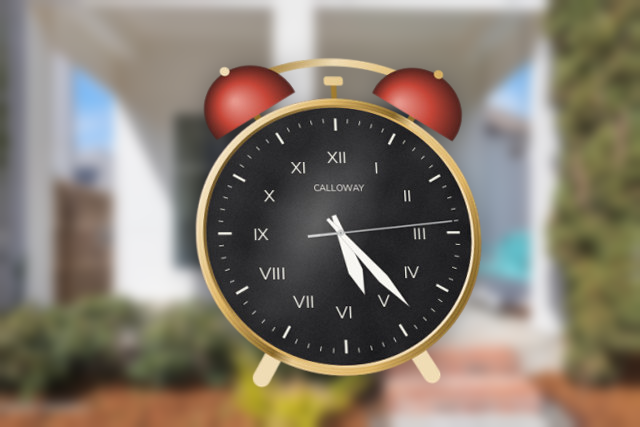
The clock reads h=5 m=23 s=14
